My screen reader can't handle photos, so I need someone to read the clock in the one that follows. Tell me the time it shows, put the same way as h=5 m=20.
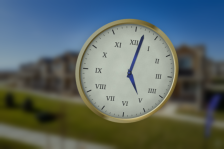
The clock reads h=5 m=2
